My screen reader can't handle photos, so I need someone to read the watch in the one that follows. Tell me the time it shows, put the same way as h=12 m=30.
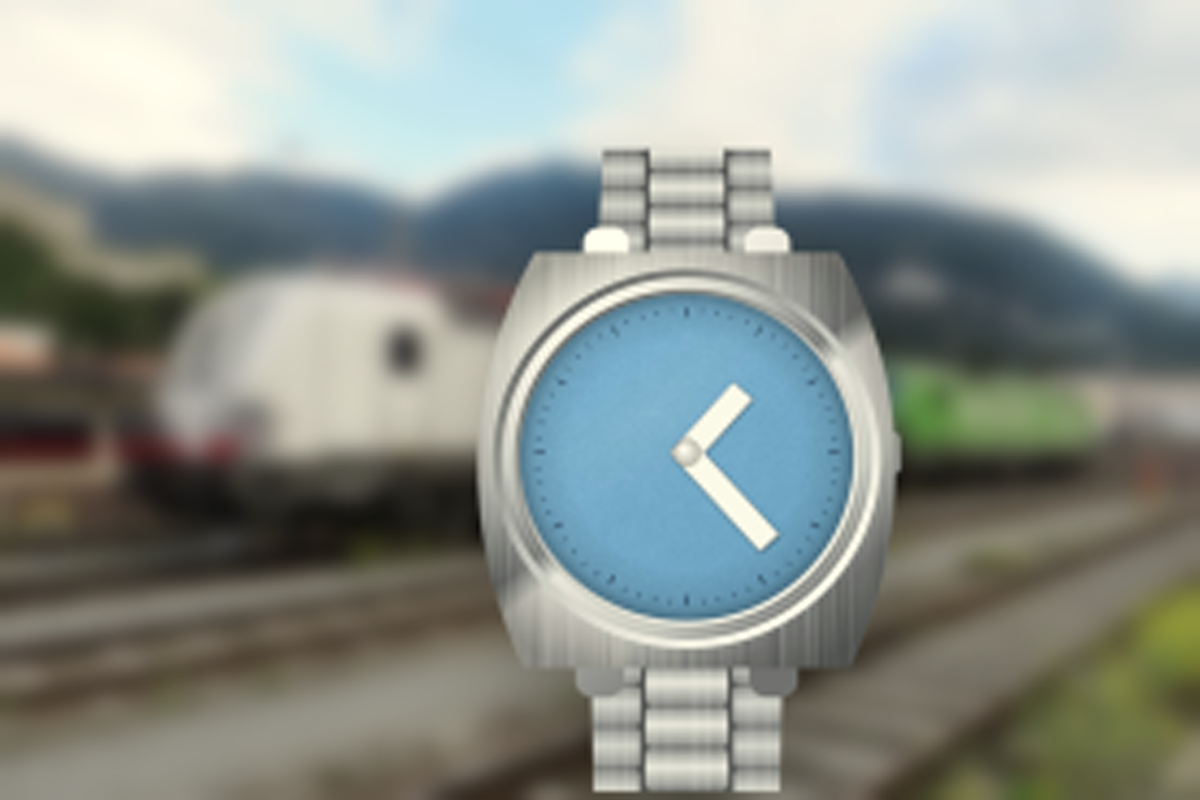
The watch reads h=1 m=23
